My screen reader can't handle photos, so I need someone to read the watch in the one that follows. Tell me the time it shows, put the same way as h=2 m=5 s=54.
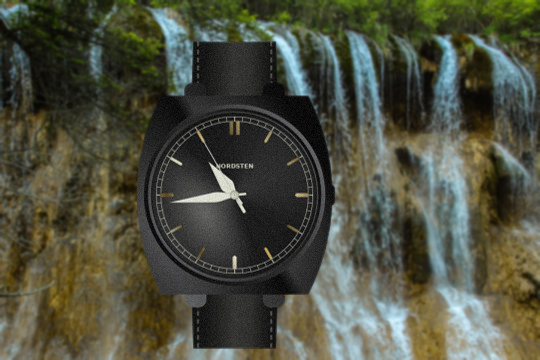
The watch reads h=10 m=43 s=55
